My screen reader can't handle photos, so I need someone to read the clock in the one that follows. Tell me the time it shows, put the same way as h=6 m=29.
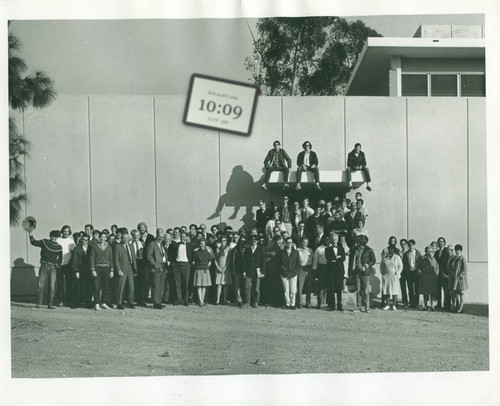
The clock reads h=10 m=9
